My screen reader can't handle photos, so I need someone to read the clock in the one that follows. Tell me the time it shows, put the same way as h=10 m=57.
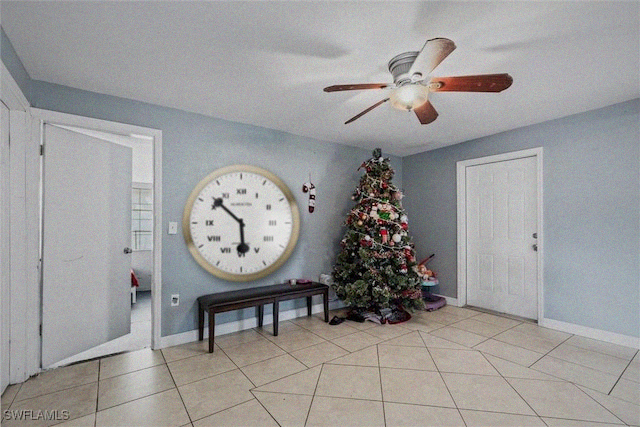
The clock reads h=5 m=52
